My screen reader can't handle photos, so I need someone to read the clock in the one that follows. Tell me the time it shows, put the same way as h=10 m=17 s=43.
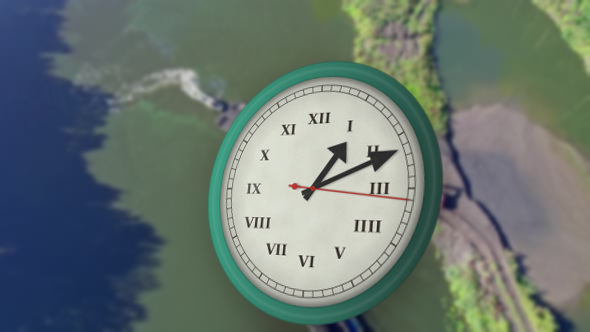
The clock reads h=1 m=11 s=16
